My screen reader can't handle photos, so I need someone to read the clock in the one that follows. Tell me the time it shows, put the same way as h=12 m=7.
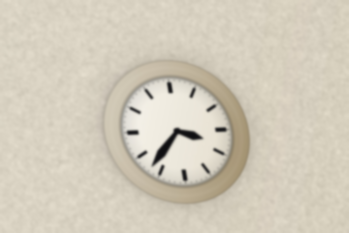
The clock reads h=3 m=37
